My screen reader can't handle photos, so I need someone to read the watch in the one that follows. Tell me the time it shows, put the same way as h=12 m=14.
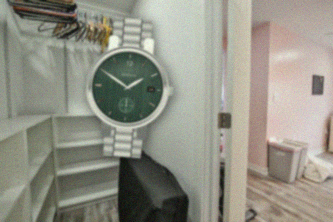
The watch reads h=1 m=50
